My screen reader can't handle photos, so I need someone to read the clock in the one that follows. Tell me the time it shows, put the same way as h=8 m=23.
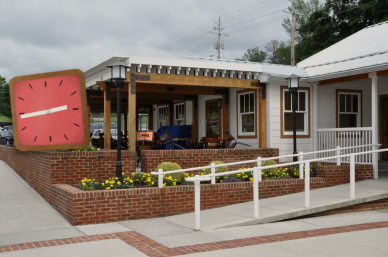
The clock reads h=2 m=44
